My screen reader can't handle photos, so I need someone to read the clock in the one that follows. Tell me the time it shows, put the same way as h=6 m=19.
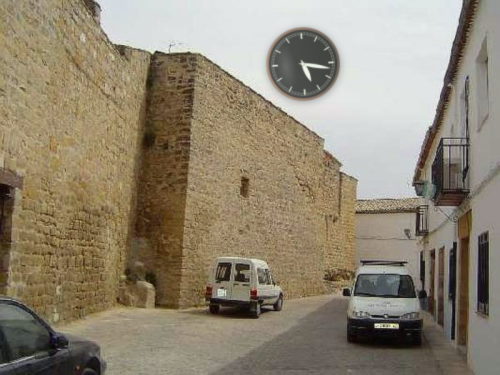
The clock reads h=5 m=17
